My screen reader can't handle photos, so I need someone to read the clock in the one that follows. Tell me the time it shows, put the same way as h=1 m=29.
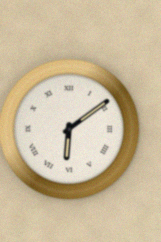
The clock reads h=6 m=9
